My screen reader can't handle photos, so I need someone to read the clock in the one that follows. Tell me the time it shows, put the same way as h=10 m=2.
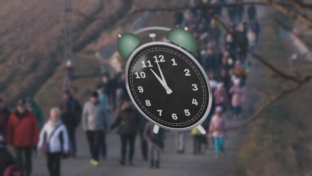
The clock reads h=10 m=59
